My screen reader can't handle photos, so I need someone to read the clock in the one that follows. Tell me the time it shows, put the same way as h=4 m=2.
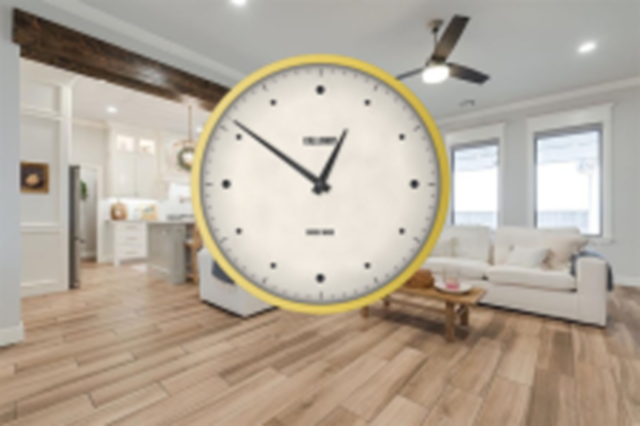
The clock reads h=12 m=51
